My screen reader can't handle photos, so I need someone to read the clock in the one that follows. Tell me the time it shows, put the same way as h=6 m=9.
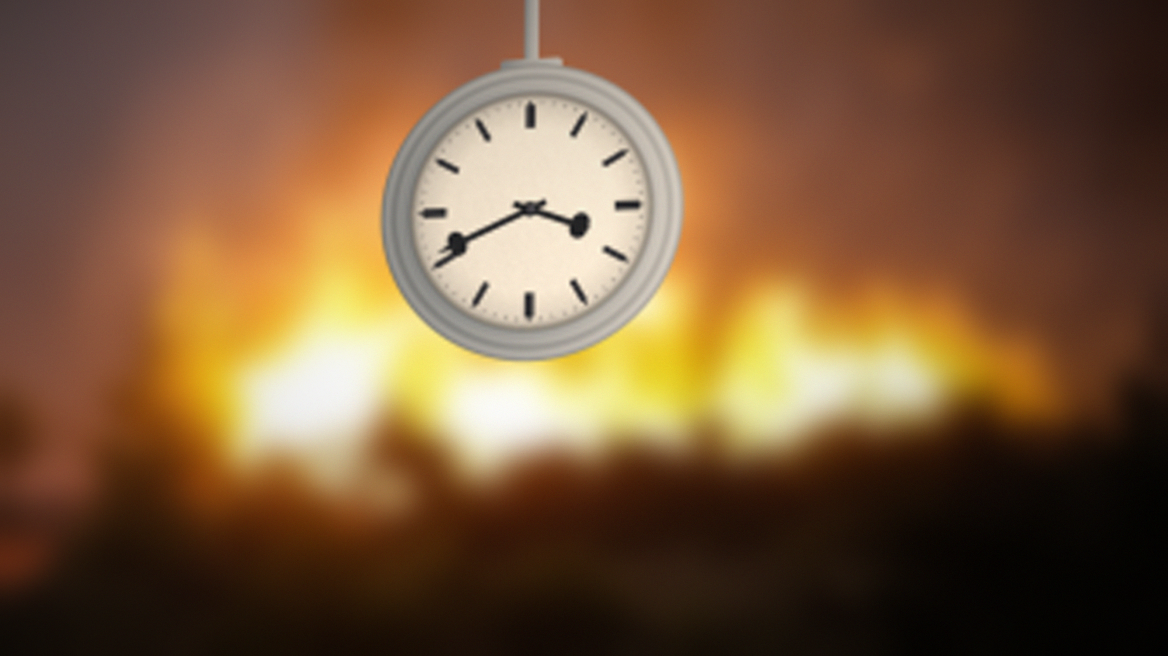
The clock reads h=3 m=41
